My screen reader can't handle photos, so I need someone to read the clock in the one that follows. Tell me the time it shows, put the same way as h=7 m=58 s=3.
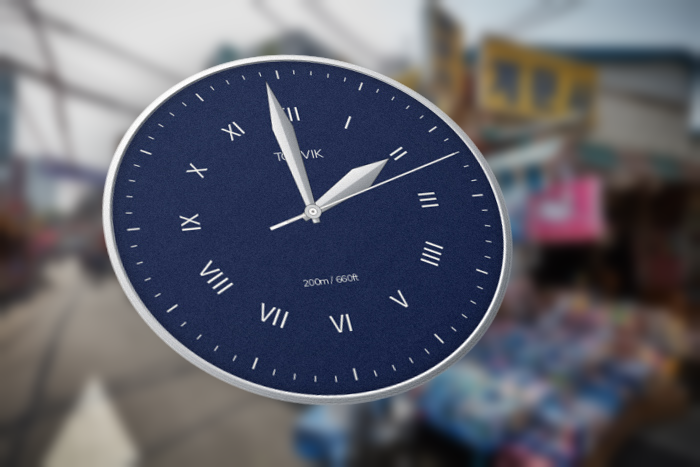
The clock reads h=1 m=59 s=12
